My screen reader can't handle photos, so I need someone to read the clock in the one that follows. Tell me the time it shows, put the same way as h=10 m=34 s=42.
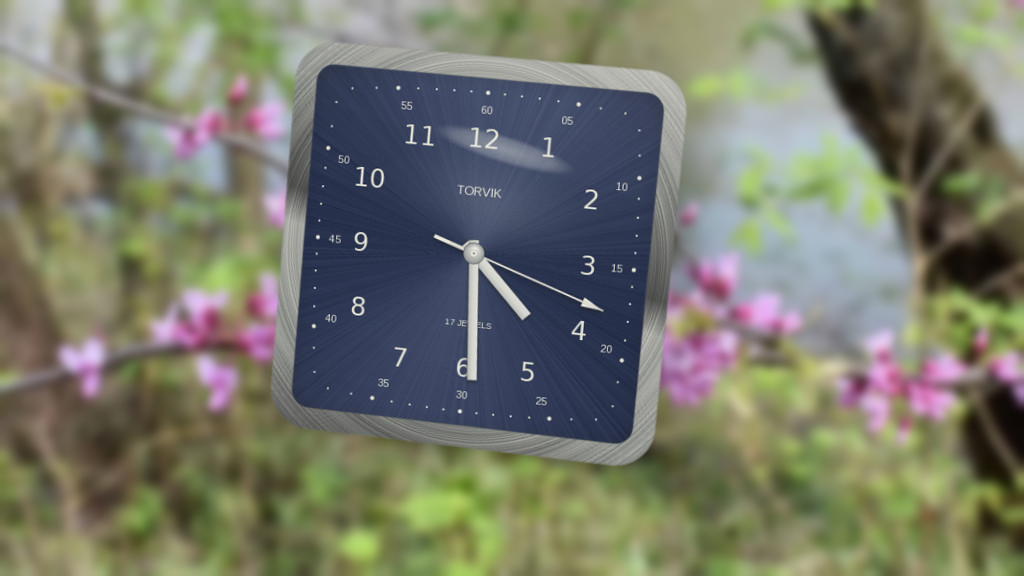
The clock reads h=4 m=29 s=18
